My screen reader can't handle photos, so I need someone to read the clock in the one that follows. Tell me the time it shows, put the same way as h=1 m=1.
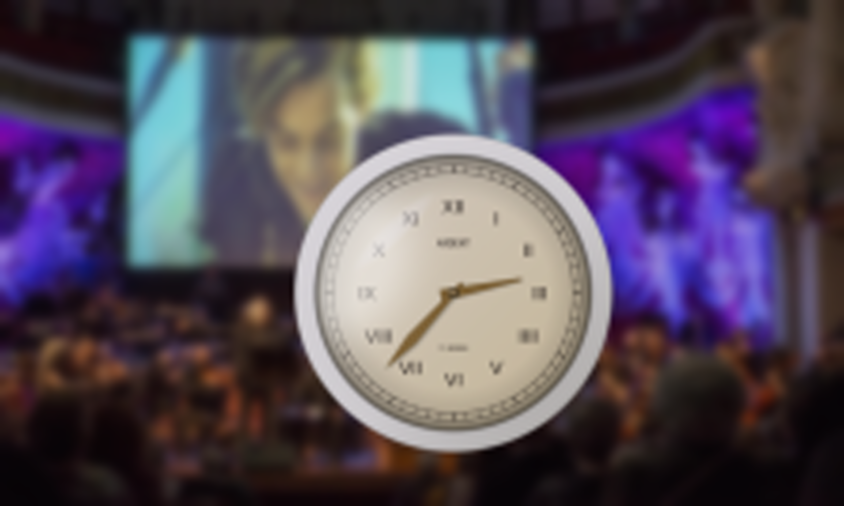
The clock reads h=2 m=37
